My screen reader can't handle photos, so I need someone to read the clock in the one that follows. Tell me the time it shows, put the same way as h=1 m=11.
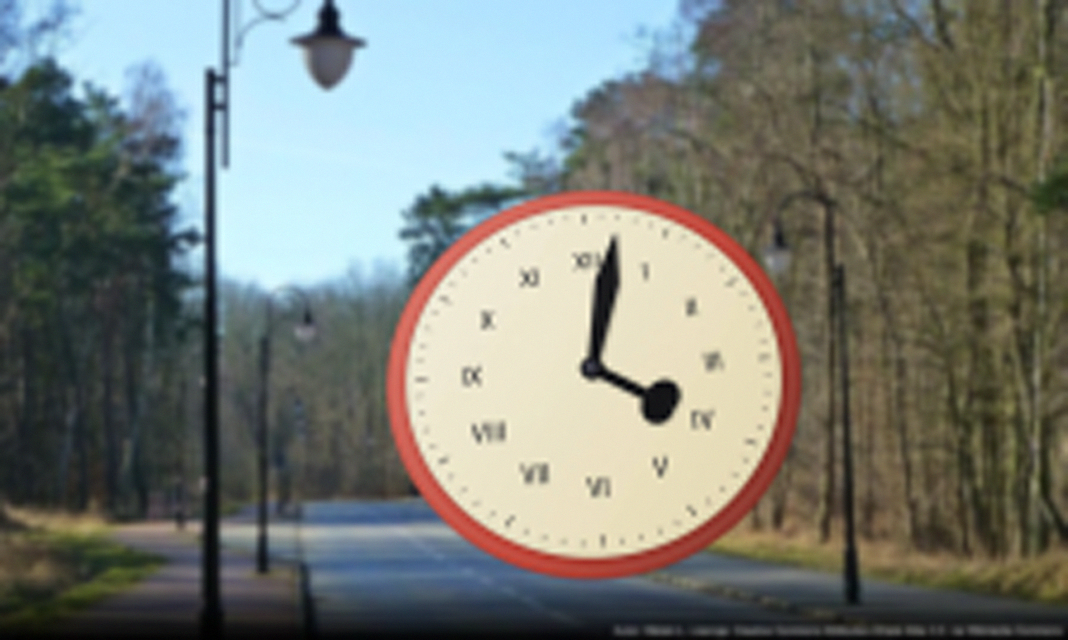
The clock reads h=4 m=2
